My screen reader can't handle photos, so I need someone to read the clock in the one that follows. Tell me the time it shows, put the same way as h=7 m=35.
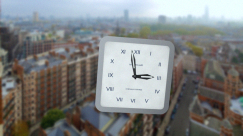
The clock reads h=2 m=58
